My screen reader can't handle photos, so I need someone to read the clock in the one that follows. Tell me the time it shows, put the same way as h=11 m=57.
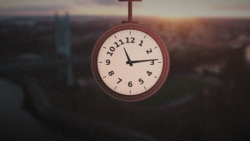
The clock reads h=11 m=14
